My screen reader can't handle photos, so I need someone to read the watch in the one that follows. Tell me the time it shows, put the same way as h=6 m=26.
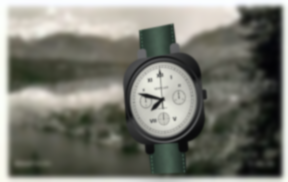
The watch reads h=7 m=48
